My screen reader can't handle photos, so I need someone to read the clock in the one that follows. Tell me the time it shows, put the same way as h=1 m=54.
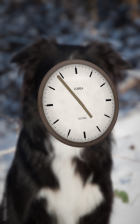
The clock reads h=4 m=54
